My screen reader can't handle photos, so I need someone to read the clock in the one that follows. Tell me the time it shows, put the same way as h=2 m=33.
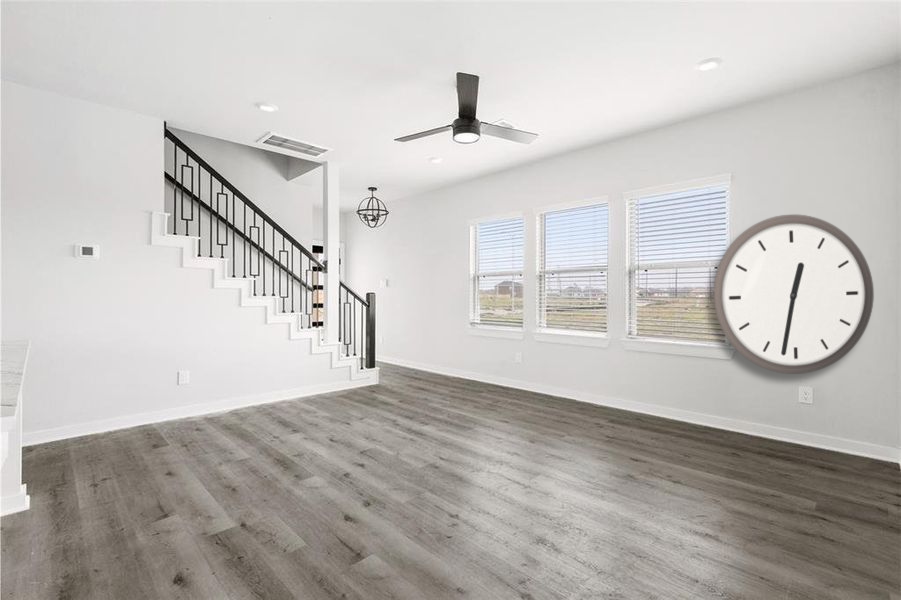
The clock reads h=12 m=32
